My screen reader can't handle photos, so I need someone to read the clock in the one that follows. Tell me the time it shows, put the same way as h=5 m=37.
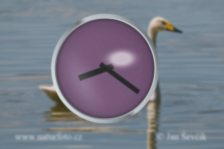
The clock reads h=8 m=21
